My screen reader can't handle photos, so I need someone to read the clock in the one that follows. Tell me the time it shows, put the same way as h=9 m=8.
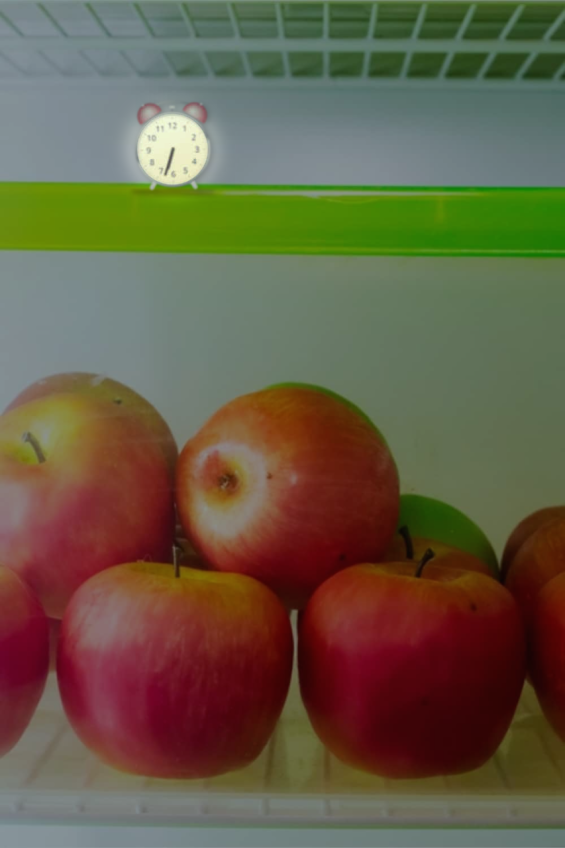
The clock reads h=6 m=33
